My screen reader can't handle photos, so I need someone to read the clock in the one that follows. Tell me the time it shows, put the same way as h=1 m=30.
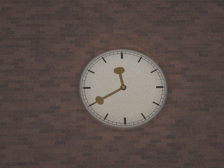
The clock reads h=11 m=40
